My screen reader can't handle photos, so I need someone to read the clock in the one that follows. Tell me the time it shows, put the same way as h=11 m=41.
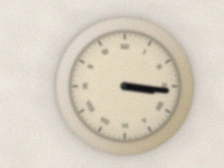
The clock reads h=3 m=16
